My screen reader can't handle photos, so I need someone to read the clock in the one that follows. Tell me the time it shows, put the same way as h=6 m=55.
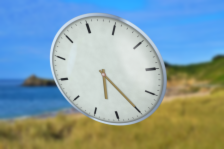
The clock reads h=6 m=25
